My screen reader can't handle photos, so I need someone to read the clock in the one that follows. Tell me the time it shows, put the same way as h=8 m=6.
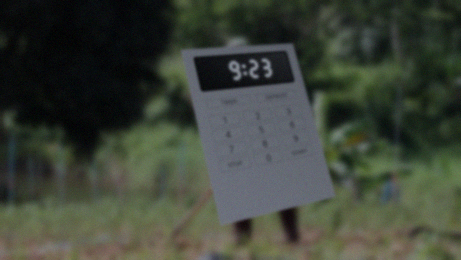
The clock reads h=9 m=23
